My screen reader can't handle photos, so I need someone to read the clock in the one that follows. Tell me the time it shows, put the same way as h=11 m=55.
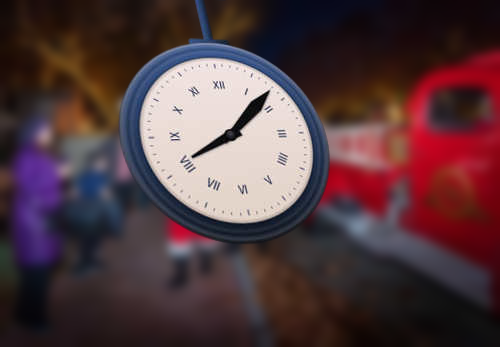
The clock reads h=8 m=8
